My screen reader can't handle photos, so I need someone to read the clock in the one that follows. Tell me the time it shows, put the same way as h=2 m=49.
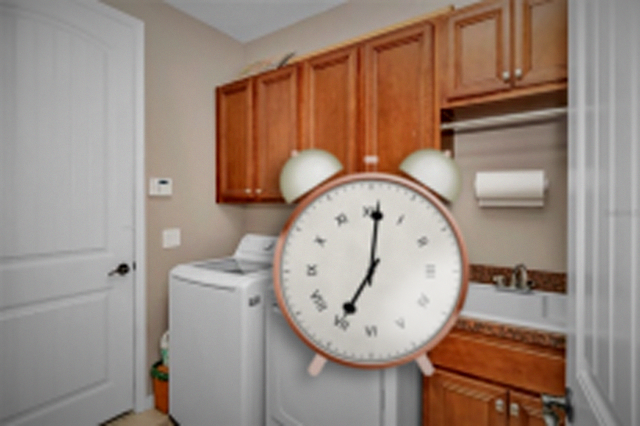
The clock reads h=7 m=1
